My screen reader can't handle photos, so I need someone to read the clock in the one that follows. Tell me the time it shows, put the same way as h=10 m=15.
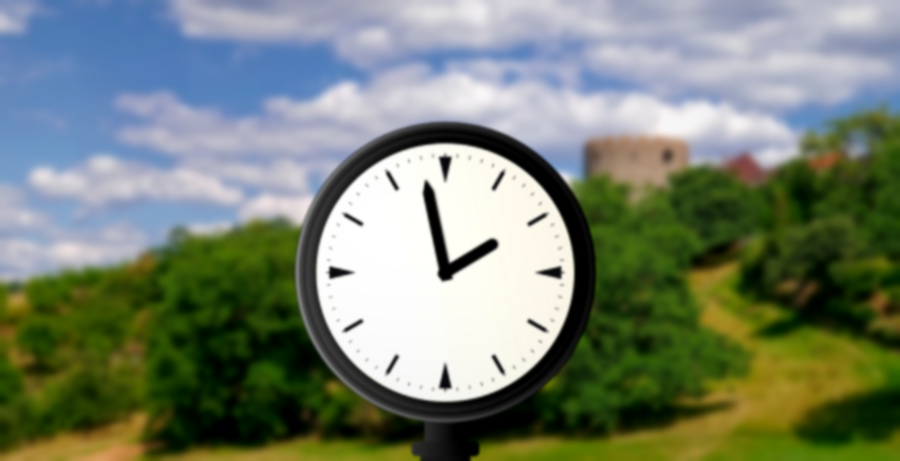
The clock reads h=1 m=58
